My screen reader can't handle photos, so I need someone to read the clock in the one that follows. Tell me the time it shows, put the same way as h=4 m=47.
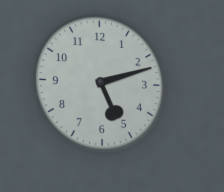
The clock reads h=5 m=12
